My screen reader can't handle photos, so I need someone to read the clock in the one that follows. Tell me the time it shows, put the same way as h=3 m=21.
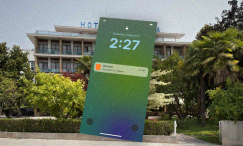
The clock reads h=2 m=27
